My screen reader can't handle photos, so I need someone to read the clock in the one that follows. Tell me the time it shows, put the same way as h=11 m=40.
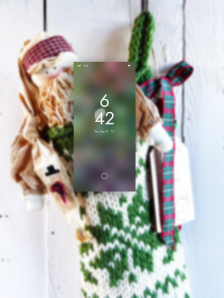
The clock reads h=6 m=42
